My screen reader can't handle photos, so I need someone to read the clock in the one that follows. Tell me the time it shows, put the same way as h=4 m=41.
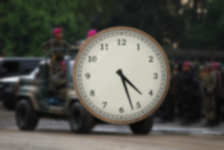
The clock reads h=4 m=27
